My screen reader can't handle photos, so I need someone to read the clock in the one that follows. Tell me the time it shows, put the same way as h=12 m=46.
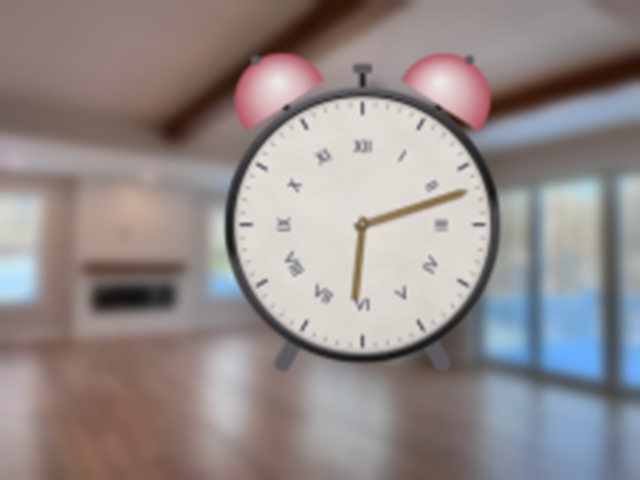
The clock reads h=6 m=12
